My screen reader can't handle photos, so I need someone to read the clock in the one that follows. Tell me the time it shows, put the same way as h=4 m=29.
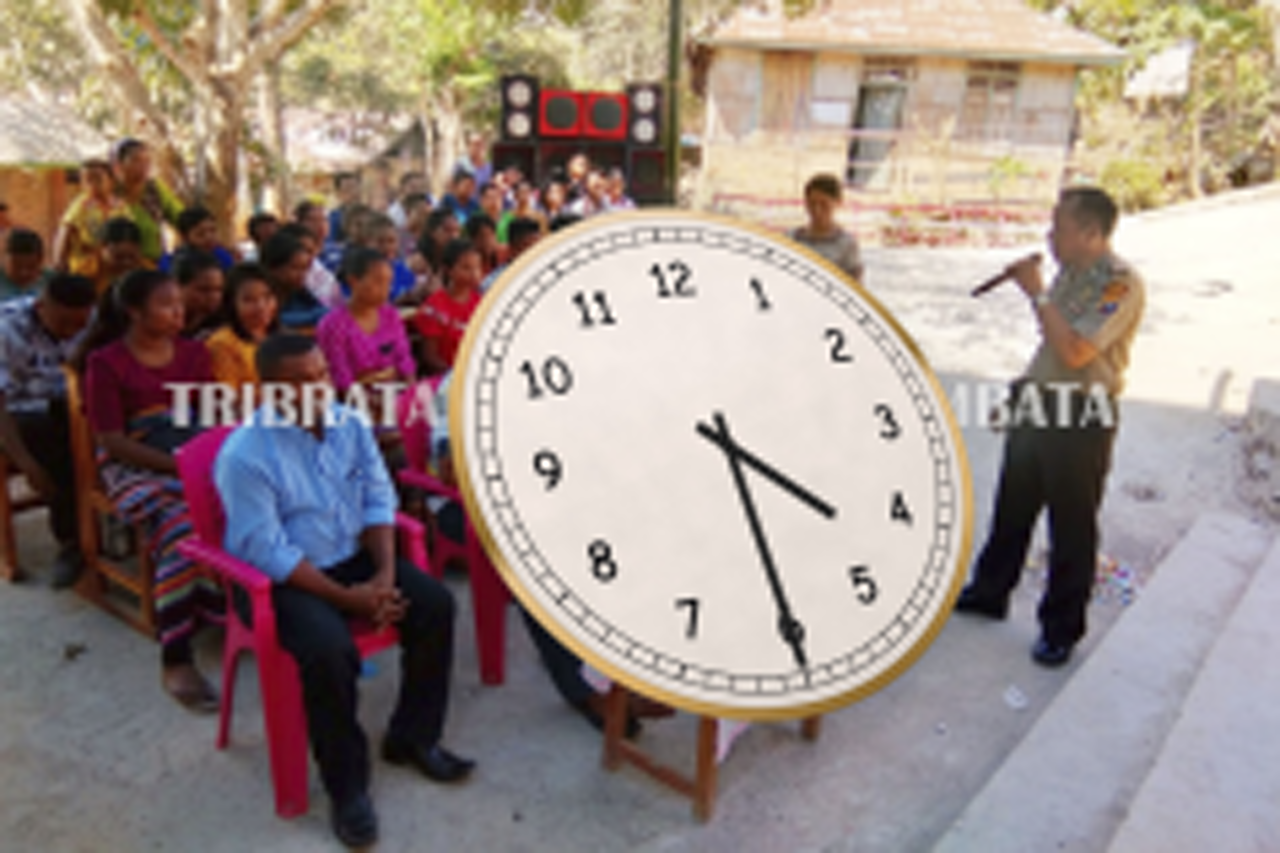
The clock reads h=4 m=30
